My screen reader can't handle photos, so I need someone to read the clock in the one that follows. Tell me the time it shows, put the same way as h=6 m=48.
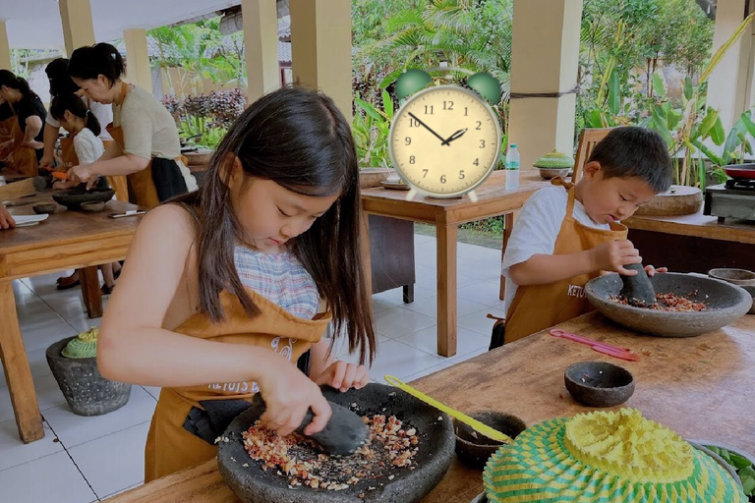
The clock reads h=1 m=51
